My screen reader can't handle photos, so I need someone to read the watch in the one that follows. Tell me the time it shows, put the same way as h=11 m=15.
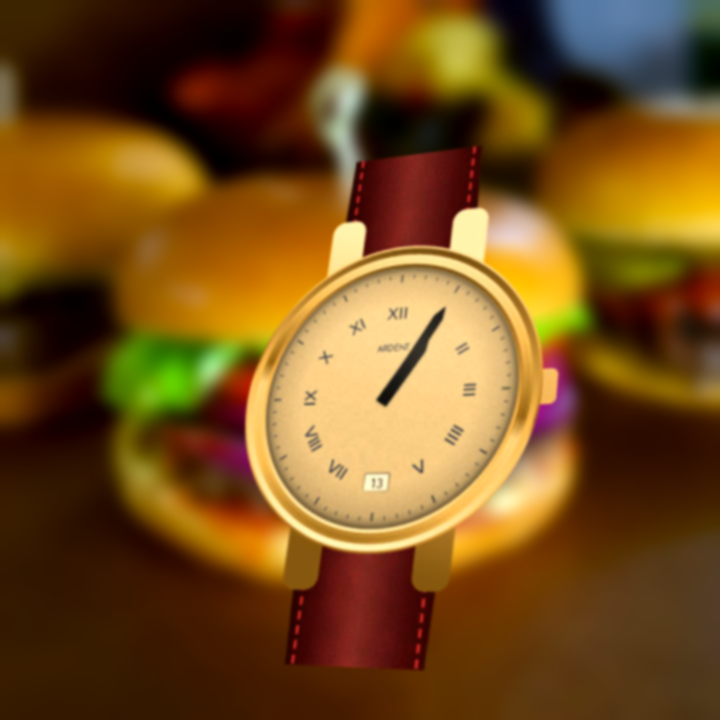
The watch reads h=1 m=5
